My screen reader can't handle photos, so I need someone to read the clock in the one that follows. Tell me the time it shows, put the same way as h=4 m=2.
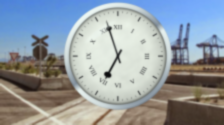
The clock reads h=6 m=57
